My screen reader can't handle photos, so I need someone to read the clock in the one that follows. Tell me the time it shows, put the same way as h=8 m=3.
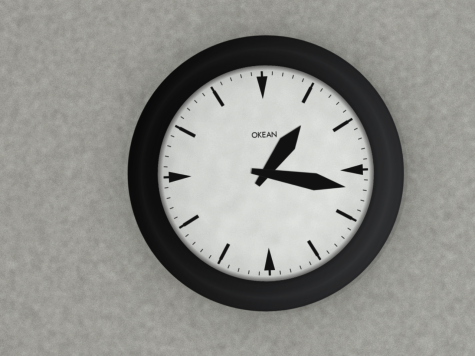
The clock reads h=1 m=17
